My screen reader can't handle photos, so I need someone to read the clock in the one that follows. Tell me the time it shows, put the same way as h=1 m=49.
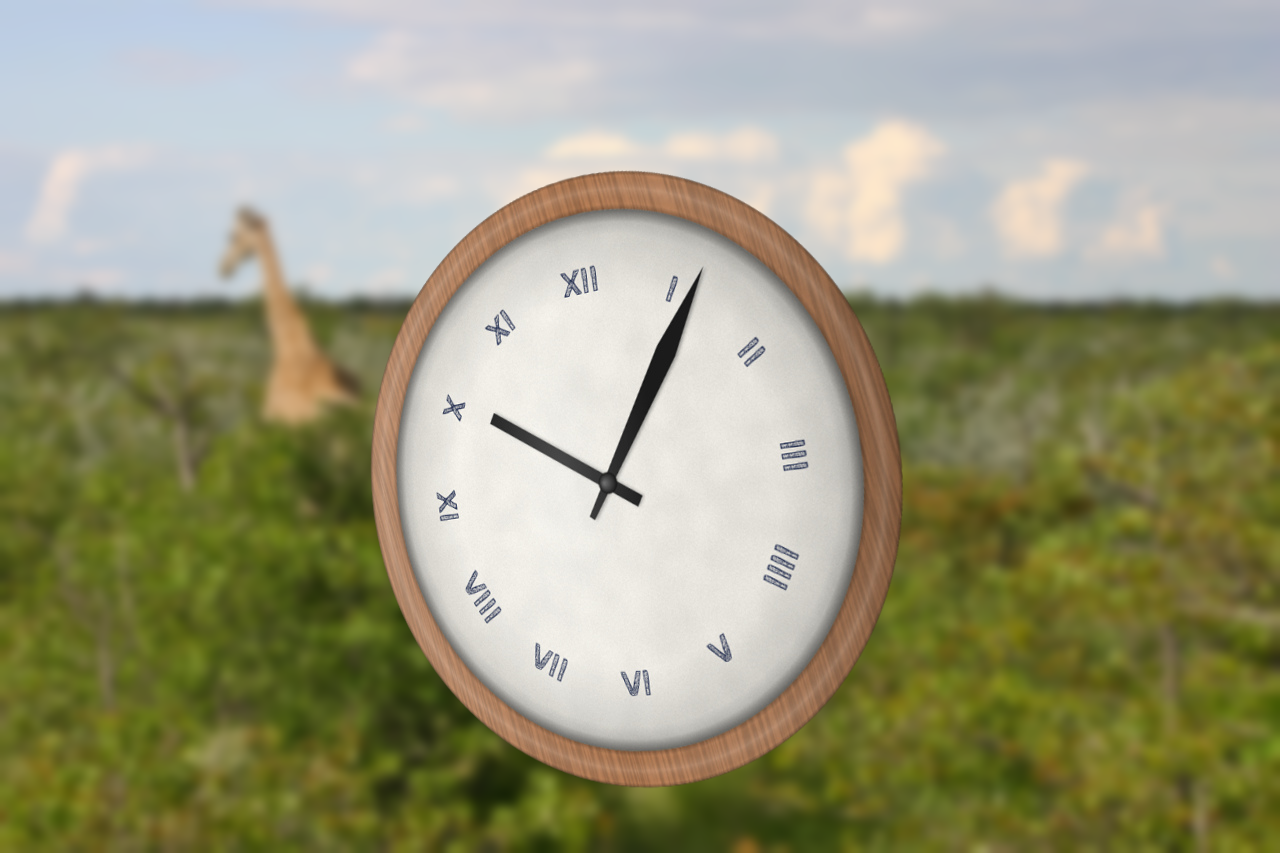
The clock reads h=10 m=6
